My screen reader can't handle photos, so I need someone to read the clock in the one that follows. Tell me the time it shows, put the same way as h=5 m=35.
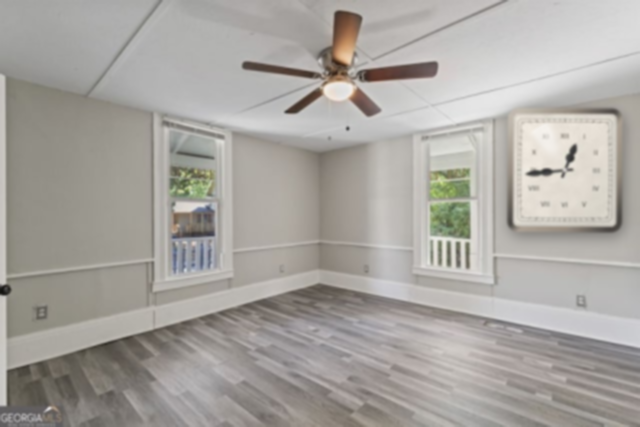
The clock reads h=12 m=44
